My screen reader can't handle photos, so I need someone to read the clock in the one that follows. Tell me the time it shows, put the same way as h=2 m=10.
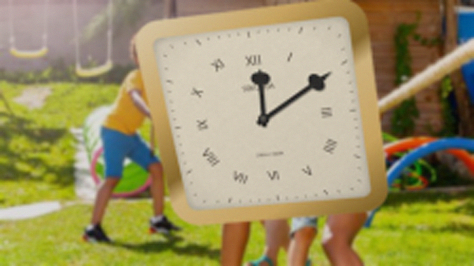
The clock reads h=12 m=10
